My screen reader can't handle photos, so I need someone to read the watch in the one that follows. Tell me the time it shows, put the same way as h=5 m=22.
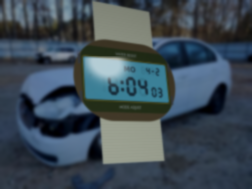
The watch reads h=6 m=4
